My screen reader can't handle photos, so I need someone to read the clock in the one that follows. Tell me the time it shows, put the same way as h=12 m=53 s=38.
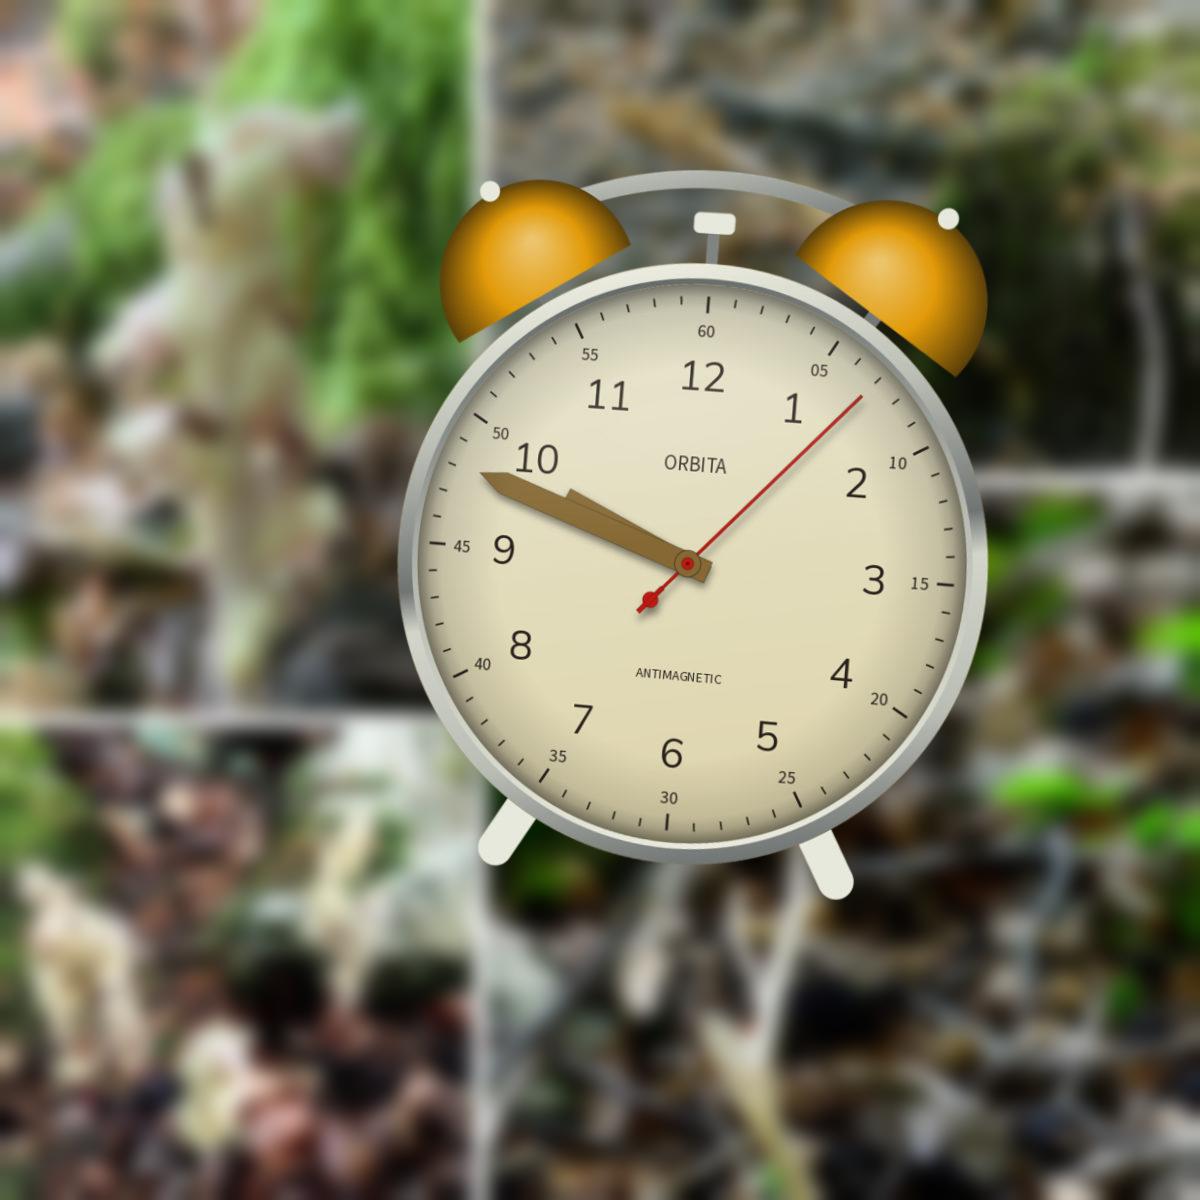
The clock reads h=9 m=48 s=7
